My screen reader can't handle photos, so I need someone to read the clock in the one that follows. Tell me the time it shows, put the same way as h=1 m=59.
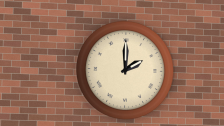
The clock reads h=2 m=0
